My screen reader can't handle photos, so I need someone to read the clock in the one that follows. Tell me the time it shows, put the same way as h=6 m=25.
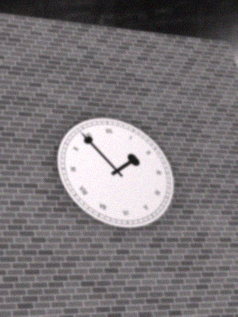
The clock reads h=1 m=54
